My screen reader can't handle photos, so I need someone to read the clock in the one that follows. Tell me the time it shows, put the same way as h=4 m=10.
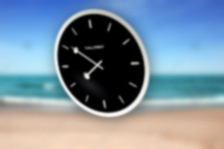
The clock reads h=7 m=51
